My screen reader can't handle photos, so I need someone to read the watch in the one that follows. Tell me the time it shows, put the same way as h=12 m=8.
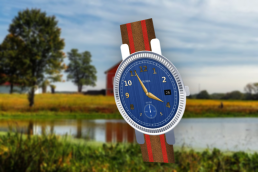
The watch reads h=3 m=56
